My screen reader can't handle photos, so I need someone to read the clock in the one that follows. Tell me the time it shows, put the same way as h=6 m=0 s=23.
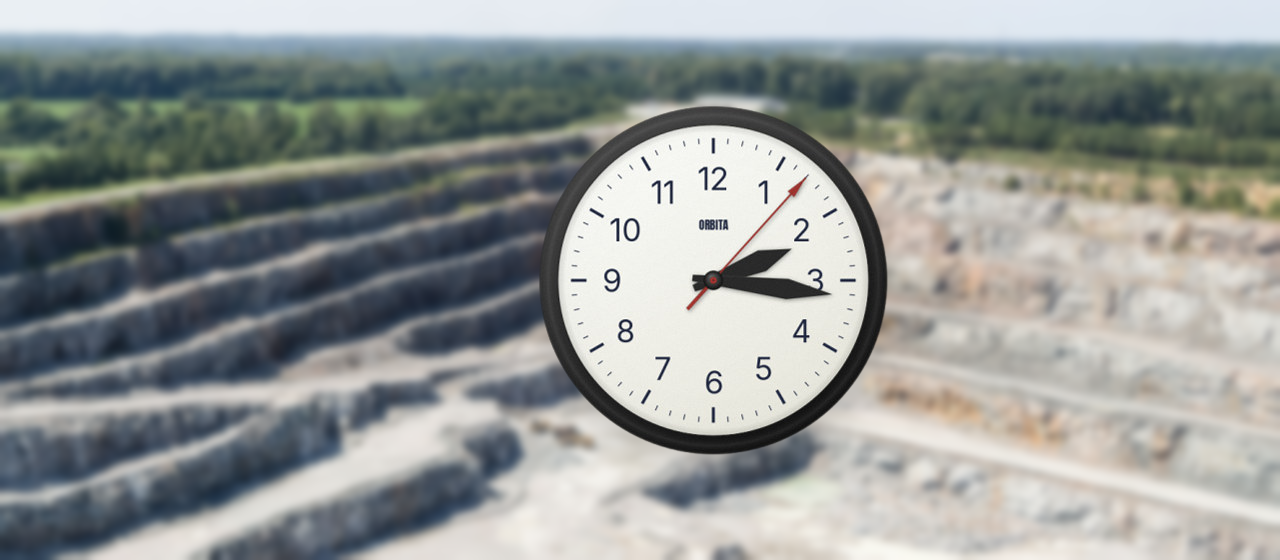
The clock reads h=2 m=16 s=7
